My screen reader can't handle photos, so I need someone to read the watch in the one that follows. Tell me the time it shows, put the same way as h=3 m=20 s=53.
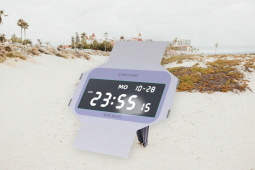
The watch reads h=23 m=55 s=15
